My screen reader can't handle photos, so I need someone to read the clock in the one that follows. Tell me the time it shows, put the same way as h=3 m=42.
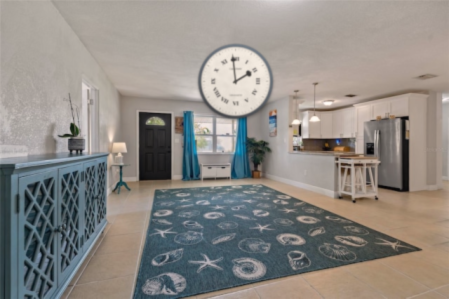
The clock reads h=1 m=59
